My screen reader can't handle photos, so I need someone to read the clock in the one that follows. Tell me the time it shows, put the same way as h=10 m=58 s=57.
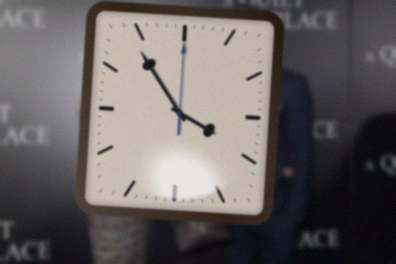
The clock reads h=3 m=54 s=0
